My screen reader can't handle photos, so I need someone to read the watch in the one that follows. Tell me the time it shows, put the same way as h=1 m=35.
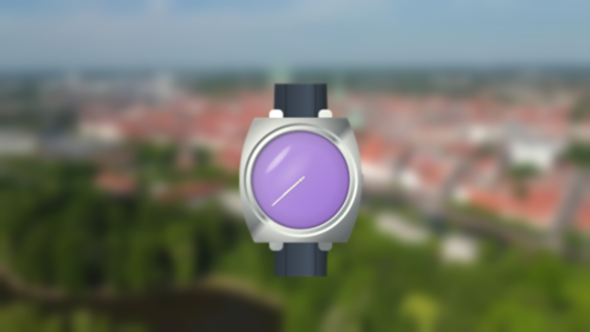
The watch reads h=7 m=38
